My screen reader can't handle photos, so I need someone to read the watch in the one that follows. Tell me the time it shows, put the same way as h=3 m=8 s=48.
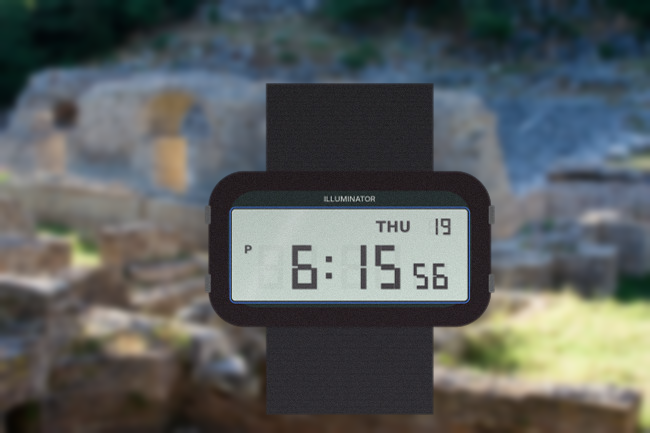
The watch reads h=6 m=15 s=56
